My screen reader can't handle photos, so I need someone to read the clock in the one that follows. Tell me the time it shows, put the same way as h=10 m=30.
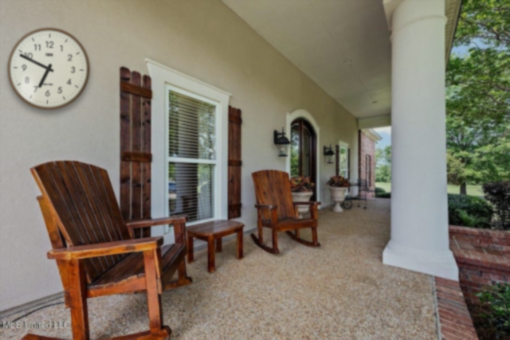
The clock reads h=6 m=49
